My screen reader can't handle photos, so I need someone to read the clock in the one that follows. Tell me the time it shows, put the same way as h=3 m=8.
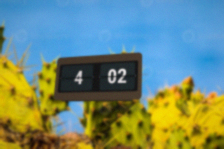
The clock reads h=4 m=2
